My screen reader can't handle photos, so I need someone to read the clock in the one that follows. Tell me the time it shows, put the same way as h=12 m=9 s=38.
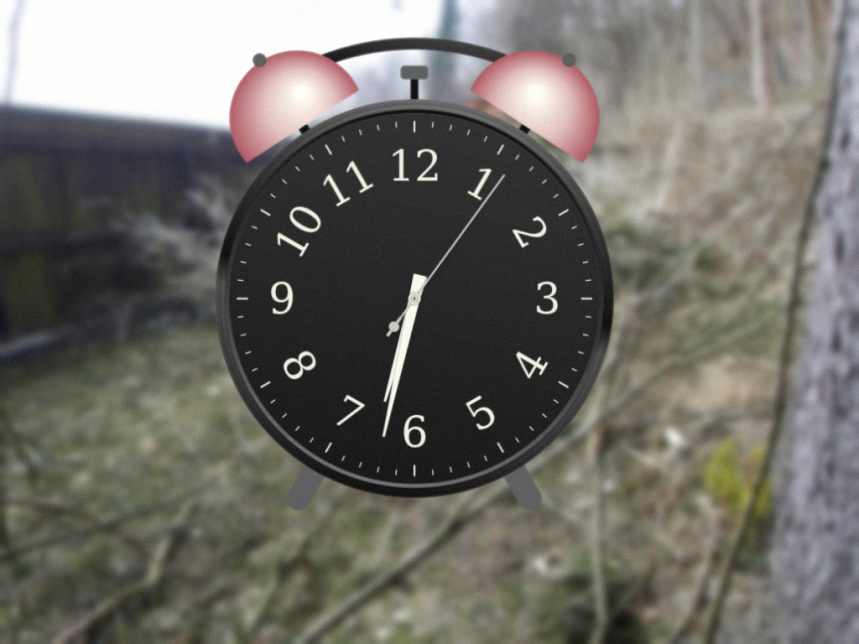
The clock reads h=6 m=32 s=6
